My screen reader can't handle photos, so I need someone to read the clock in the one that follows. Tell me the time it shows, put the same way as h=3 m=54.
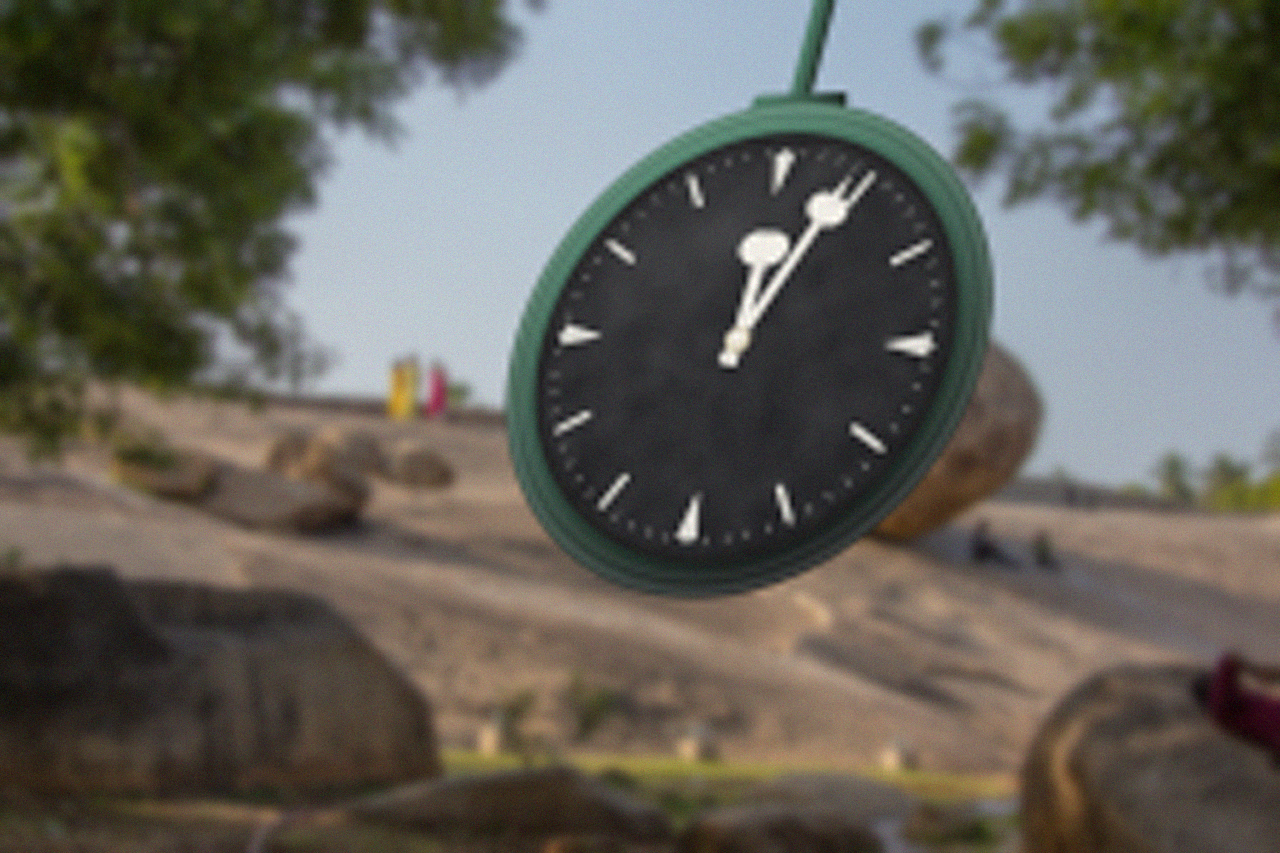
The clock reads h=12 m=4
